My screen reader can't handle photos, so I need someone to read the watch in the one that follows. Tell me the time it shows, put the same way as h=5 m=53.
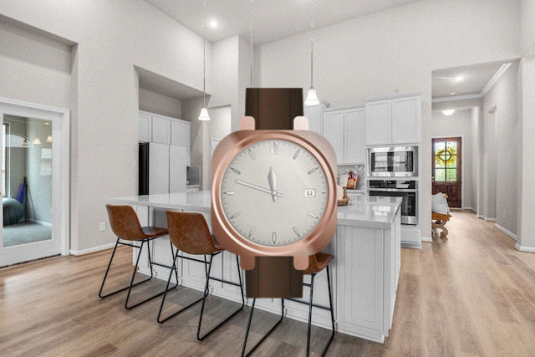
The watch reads h=11 m=48
